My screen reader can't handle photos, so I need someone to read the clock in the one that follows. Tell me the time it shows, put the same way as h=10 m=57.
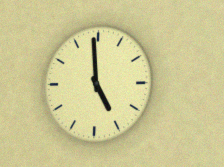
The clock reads h=4 m=59
